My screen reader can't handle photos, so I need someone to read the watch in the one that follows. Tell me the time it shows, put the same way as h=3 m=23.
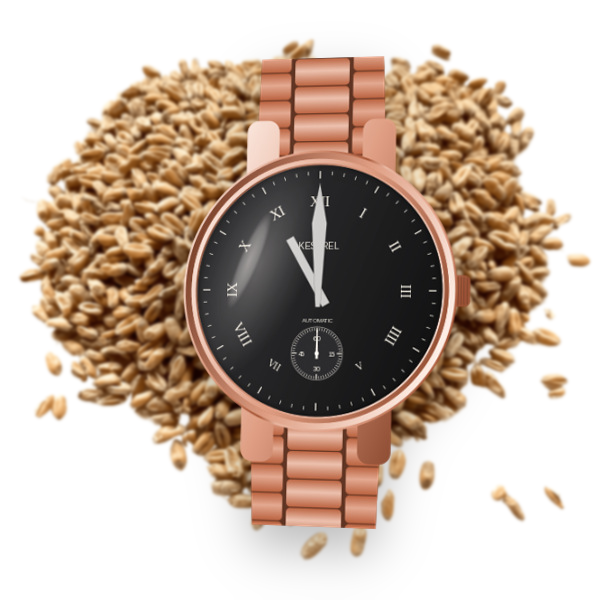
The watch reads h=11 m=0
